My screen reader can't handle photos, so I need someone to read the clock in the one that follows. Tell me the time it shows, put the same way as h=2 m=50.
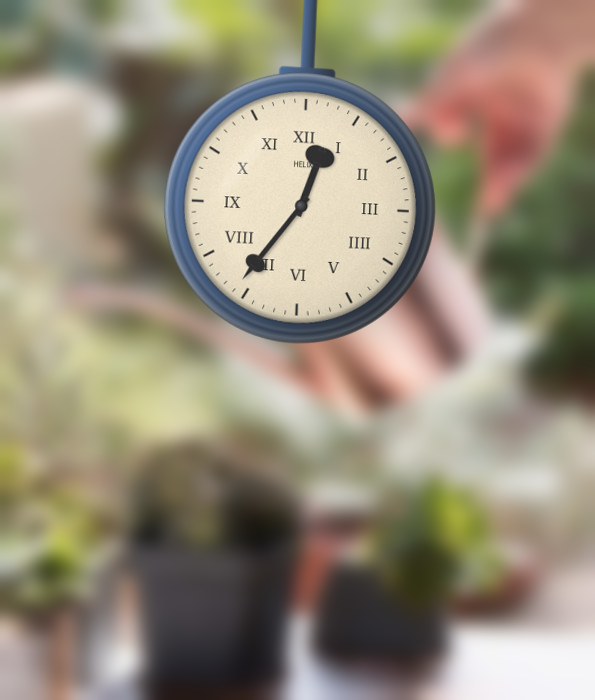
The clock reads h=12 m=36
